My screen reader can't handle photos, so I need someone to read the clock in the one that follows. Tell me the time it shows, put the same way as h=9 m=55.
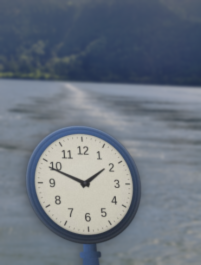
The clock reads h=1 m=49
